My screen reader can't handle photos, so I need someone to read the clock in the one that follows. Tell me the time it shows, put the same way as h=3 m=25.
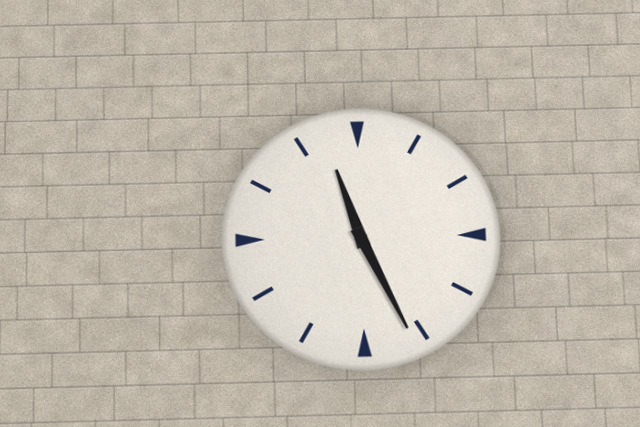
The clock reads h=11 m=26
